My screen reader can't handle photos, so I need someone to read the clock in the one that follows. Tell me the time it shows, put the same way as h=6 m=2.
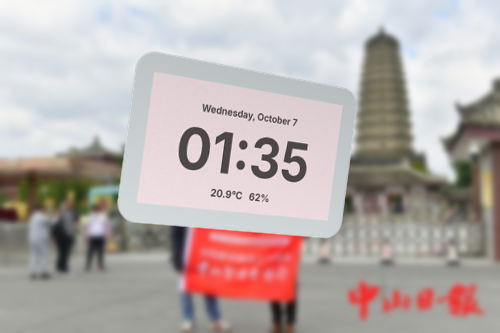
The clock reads h=1 m=35
